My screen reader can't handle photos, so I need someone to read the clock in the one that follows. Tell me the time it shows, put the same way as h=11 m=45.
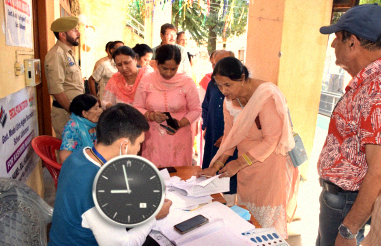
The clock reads h=8 m=58
